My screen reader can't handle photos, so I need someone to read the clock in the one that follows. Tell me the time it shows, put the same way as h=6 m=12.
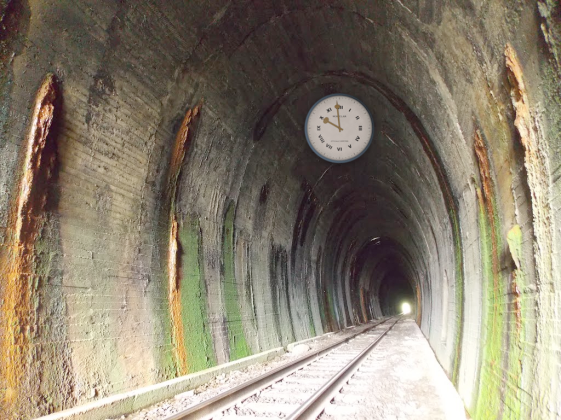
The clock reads h=9 m=59
